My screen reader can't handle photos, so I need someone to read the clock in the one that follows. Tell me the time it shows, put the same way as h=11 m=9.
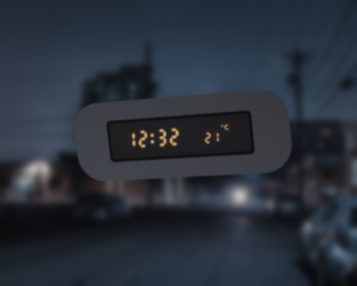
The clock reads h=12 m=32
